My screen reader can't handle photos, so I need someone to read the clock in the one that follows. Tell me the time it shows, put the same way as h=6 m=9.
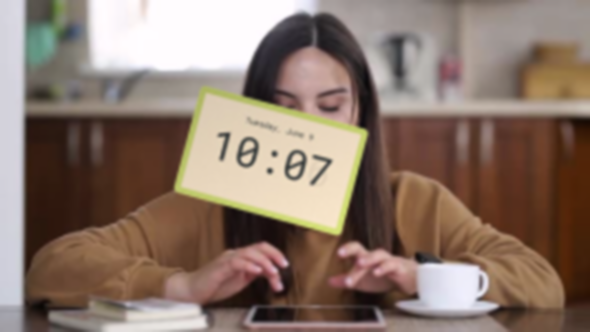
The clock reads h=10 m=7
